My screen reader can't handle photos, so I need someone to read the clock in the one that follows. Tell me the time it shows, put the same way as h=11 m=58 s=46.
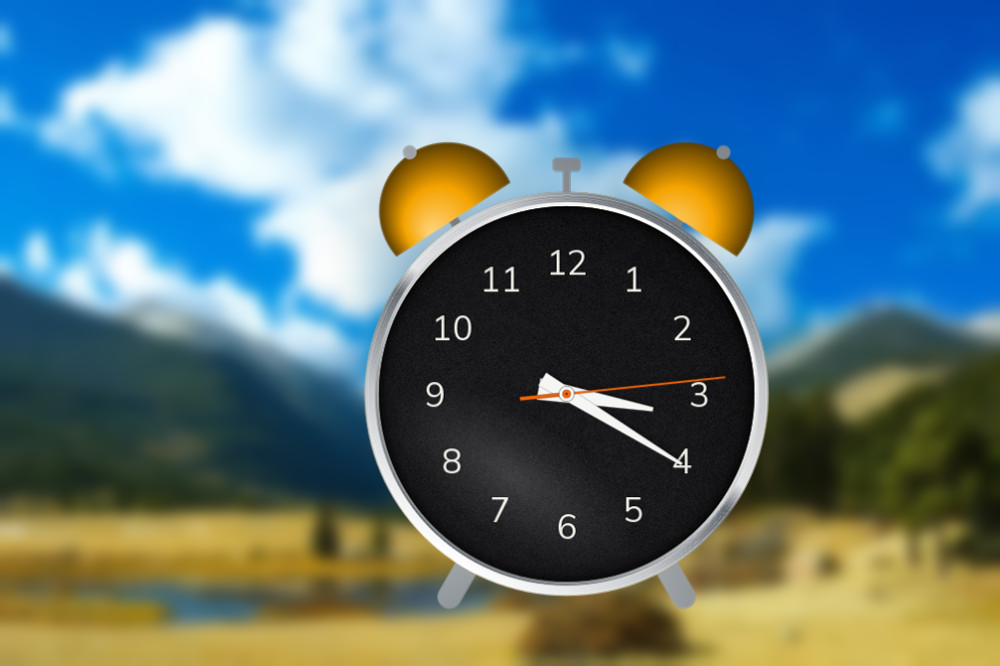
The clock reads h=3 m=20 s=14
